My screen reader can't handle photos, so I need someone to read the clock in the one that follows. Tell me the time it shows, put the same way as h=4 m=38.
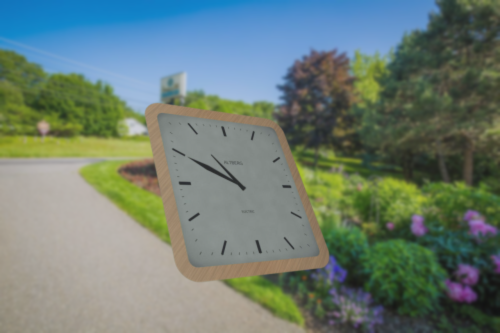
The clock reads h=10 m=50
